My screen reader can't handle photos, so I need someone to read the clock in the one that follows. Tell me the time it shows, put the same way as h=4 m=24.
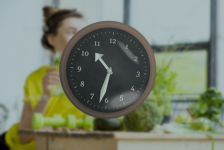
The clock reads h=10 m=32
